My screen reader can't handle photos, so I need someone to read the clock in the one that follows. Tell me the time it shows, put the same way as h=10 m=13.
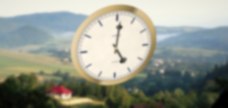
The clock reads h=5 m=1
